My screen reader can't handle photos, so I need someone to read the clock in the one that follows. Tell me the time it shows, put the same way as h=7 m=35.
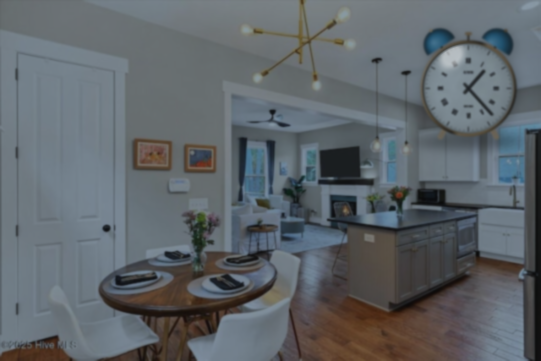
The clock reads h=1 m=23
